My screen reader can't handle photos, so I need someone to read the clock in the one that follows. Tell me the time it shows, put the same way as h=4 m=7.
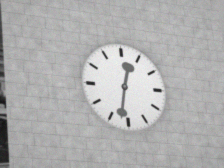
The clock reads h=12 m=32
